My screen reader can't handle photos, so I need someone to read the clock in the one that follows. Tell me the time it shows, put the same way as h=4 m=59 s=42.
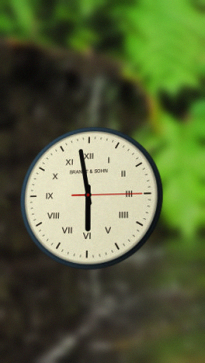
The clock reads h=5 m=58 s=15
